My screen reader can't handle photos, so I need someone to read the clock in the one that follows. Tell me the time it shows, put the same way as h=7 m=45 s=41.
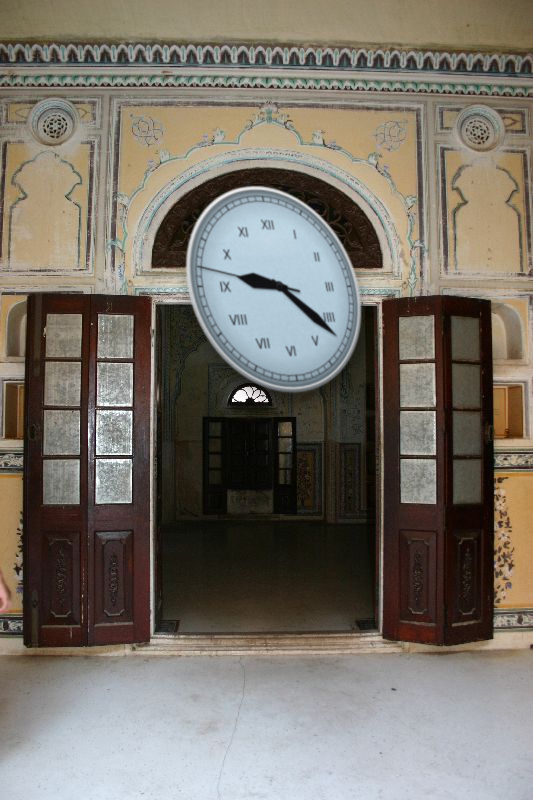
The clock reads h=9 m=21 s=47
